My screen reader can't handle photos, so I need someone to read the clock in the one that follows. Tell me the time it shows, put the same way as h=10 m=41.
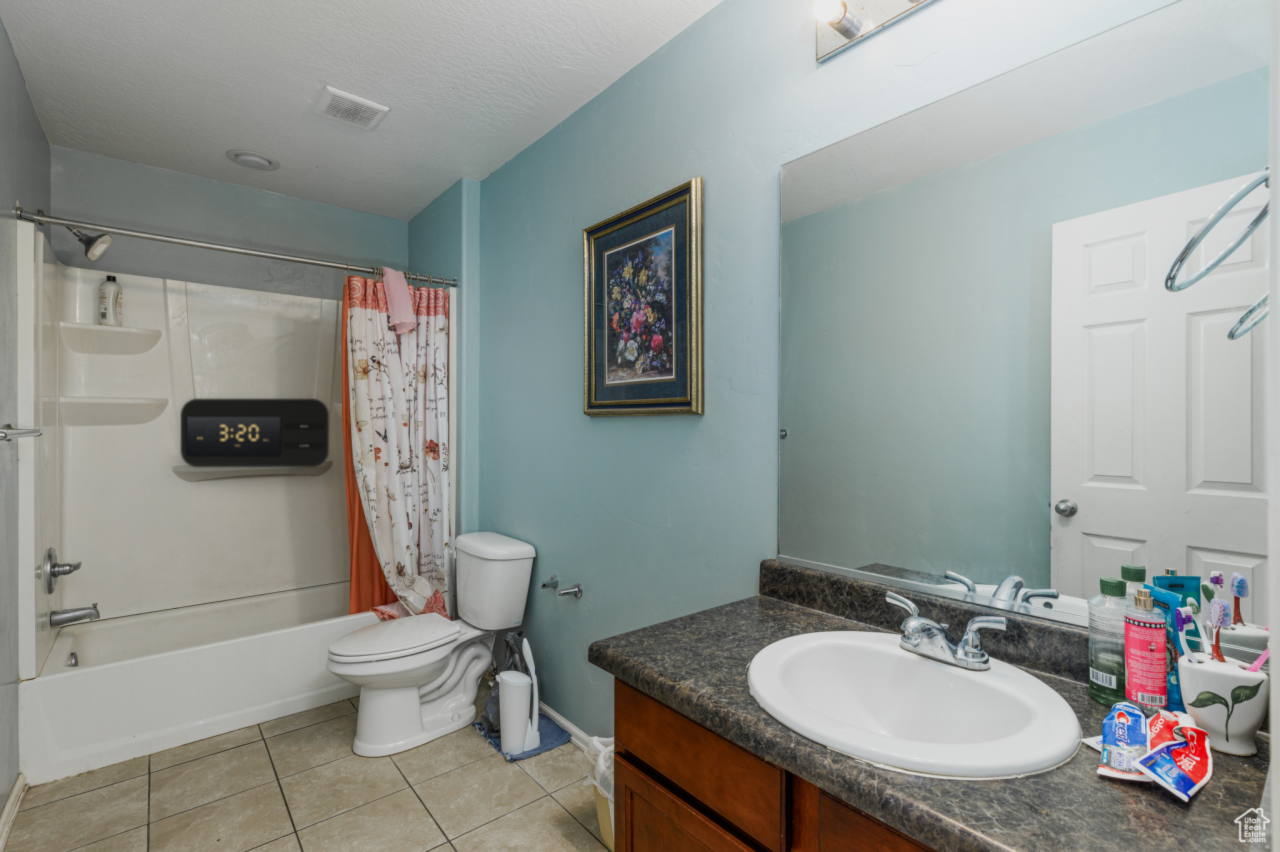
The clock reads h=3 m=20
